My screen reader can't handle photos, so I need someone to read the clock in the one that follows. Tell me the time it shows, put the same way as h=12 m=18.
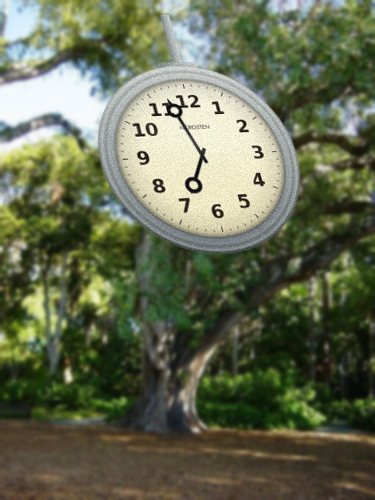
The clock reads h=6 m=57
